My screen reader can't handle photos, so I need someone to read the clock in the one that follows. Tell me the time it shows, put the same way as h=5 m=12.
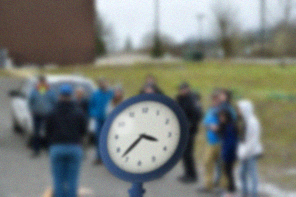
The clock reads h=3 m=37
